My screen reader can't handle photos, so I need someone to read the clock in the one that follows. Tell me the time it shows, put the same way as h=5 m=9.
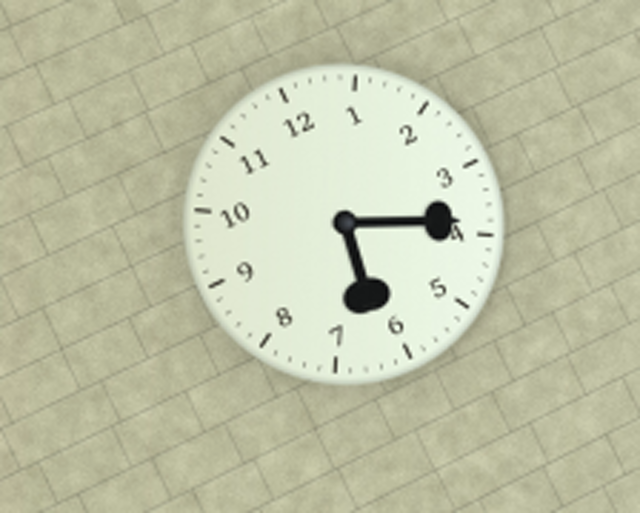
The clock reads h=6 m=19
